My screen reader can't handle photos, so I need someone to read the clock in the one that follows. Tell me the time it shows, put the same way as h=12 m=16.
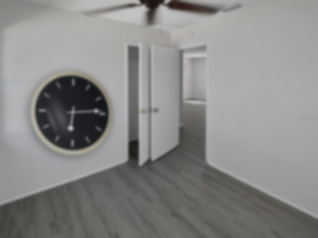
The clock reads h=6 m=14
